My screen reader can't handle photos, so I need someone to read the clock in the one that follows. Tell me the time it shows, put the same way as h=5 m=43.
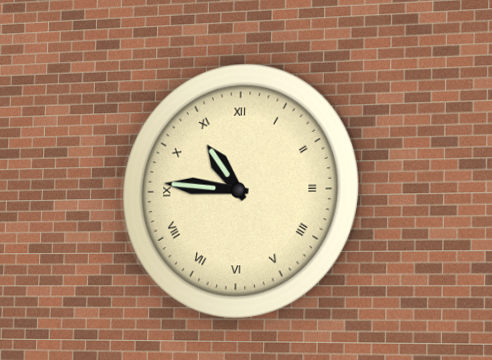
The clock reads h=10 m=46
